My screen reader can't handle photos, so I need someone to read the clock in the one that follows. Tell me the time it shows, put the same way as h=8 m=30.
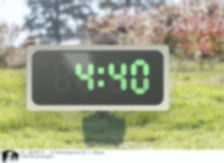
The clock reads h=4 m=40
